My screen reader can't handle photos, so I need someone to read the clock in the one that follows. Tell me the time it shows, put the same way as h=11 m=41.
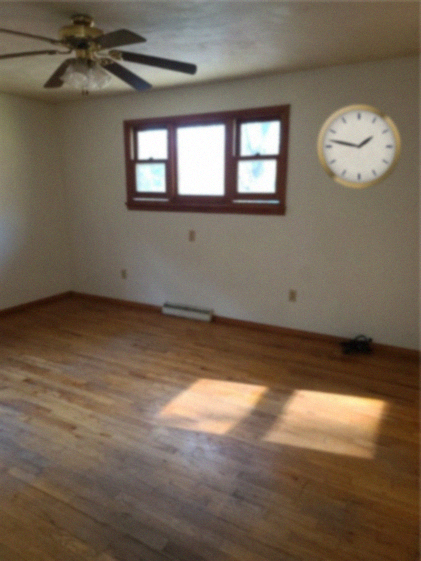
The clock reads h=1 m=47
